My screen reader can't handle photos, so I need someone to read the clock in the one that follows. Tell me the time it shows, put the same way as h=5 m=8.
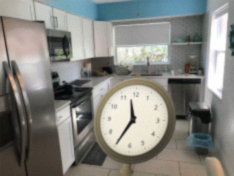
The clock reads h=11 m=35
